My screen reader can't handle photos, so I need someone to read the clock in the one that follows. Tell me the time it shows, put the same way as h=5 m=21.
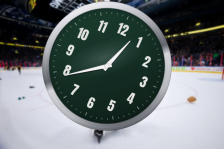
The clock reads h=12 m=39
